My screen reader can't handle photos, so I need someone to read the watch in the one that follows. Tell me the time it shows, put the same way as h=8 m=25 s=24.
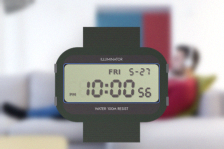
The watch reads h=10 m=0 s=56
